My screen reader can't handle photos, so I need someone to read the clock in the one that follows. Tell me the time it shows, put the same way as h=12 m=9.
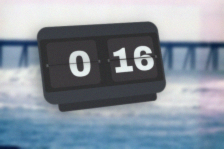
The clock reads h=0 m=16
